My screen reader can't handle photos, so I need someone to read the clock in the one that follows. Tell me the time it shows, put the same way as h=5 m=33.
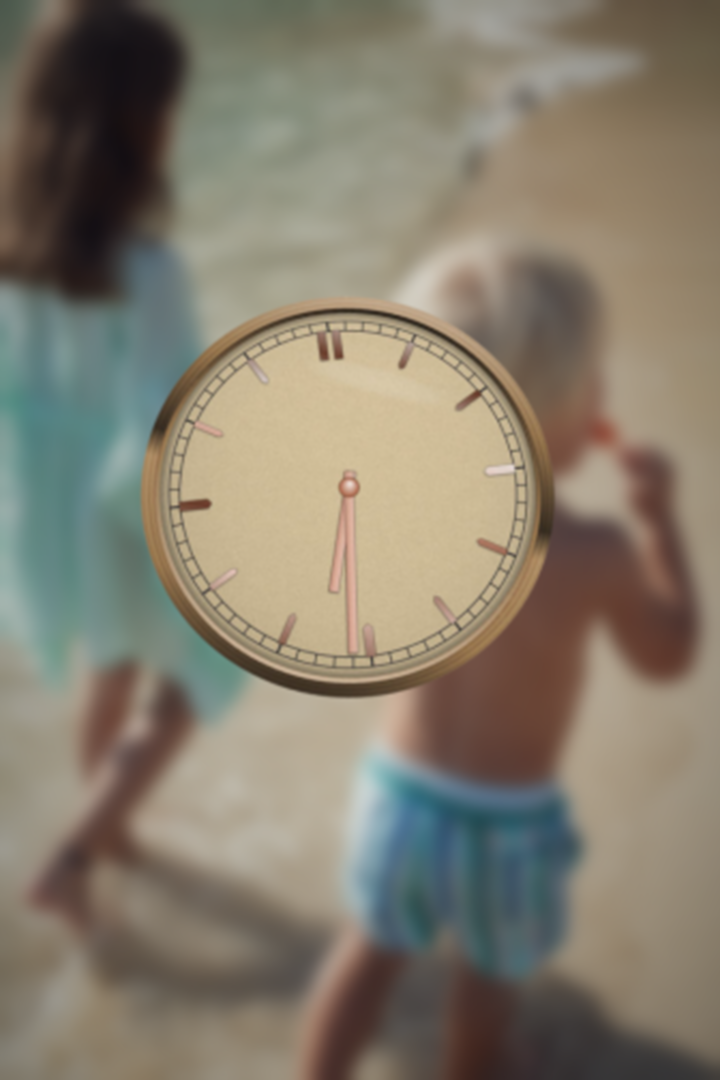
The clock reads h=6 m=31
